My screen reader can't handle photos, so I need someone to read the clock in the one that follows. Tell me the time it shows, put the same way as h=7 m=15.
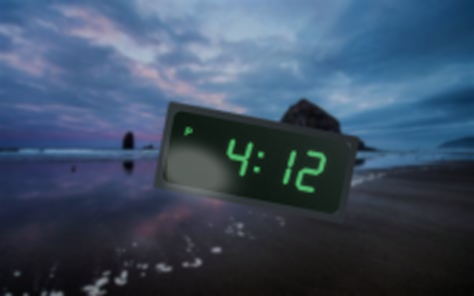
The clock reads h=4 m=12
